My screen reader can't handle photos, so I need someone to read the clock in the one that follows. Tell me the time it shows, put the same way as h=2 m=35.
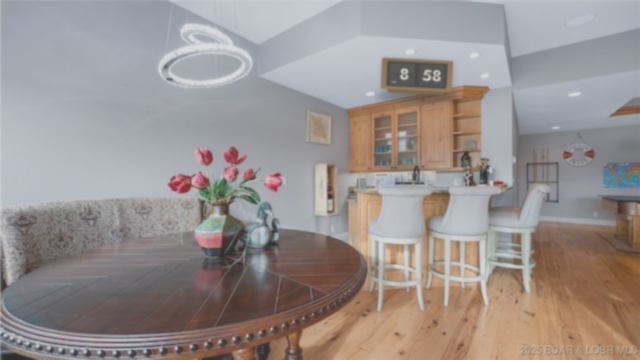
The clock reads h=8 m=58
